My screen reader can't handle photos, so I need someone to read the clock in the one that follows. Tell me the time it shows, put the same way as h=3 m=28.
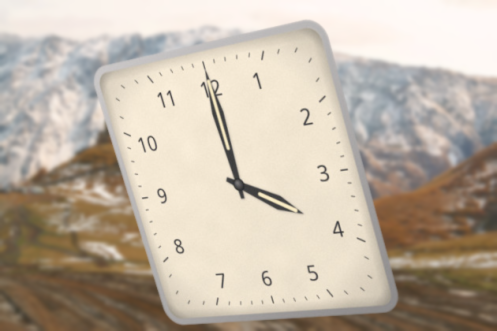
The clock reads h=4 m=0
